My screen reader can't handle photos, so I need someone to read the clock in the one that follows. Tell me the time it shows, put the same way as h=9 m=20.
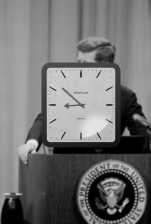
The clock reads h=8 m=52
